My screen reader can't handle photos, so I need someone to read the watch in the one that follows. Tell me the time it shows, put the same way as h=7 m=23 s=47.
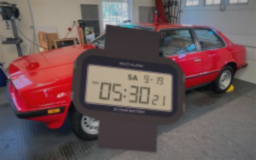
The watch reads h=5 m=30 s=21
